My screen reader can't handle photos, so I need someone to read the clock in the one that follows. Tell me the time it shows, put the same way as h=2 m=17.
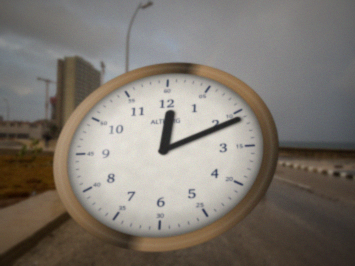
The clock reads h=12 m=11
